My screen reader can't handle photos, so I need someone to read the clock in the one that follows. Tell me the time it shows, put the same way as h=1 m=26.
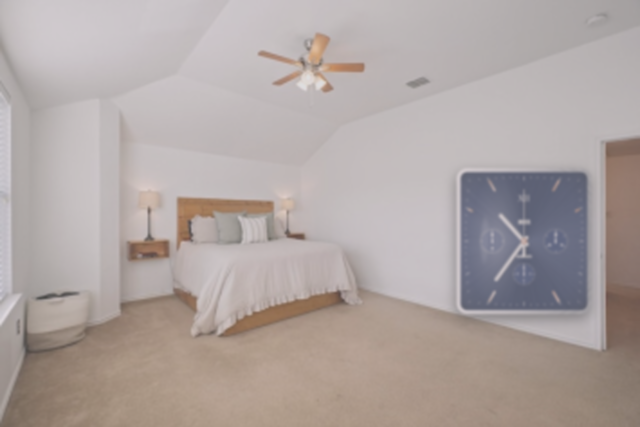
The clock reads h=10 m=36
